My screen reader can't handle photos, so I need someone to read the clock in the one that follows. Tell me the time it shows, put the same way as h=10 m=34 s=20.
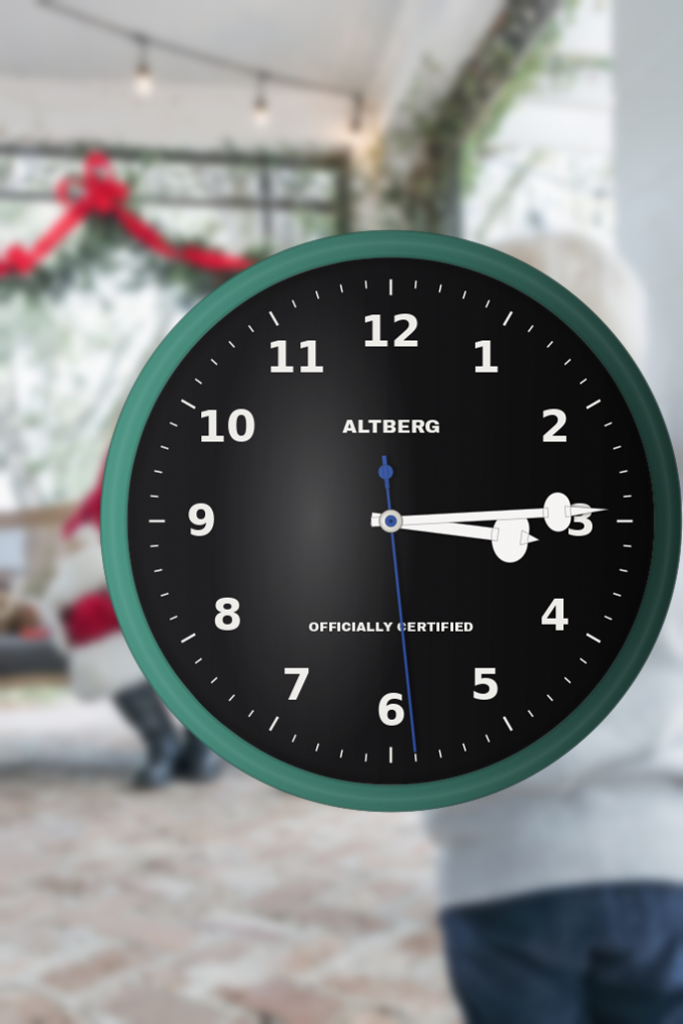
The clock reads h=3 m=14 s=29
